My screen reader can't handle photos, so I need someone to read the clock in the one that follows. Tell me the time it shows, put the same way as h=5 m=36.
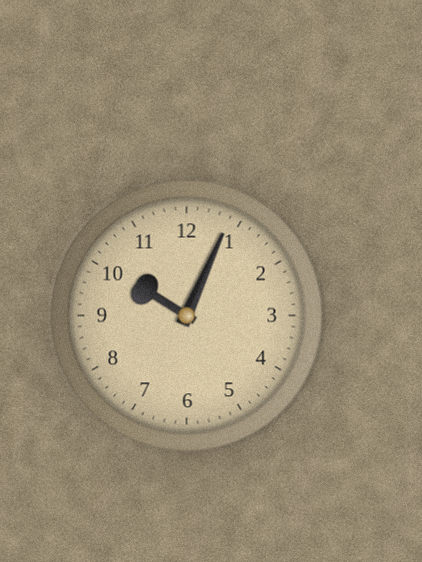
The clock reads h=10 m=4
